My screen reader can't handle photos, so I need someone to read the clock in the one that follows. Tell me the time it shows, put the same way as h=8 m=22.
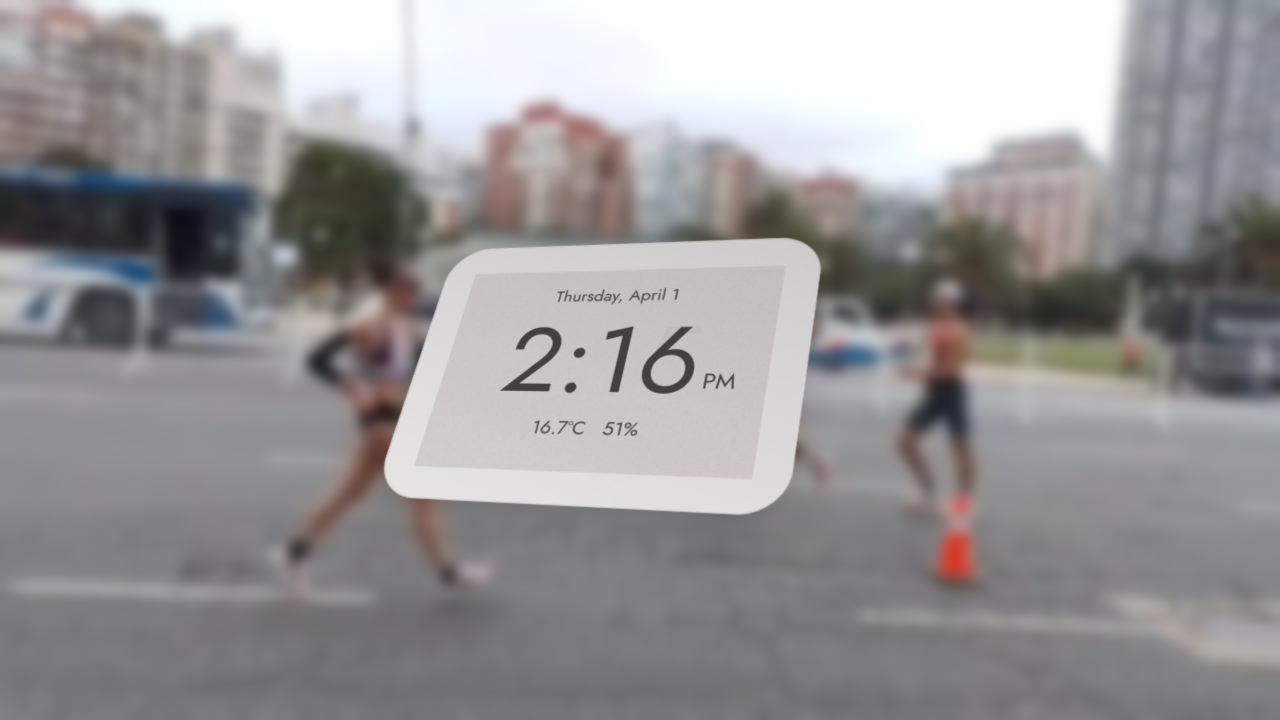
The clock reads h=2 m=16
